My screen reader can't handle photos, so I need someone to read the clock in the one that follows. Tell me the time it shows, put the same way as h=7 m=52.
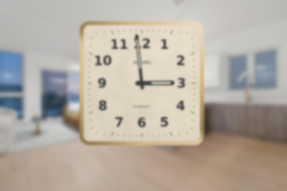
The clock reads h=2 m=59
